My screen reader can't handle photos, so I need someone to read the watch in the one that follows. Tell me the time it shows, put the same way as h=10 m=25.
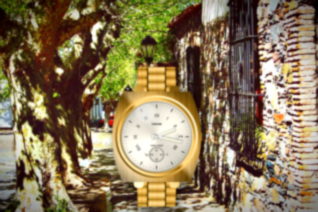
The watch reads h=2 m=17
